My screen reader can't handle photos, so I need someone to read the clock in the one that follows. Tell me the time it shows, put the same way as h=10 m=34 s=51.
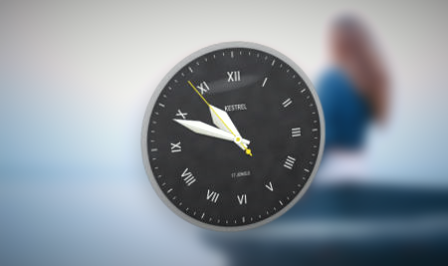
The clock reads h=10 m=48 s=54
